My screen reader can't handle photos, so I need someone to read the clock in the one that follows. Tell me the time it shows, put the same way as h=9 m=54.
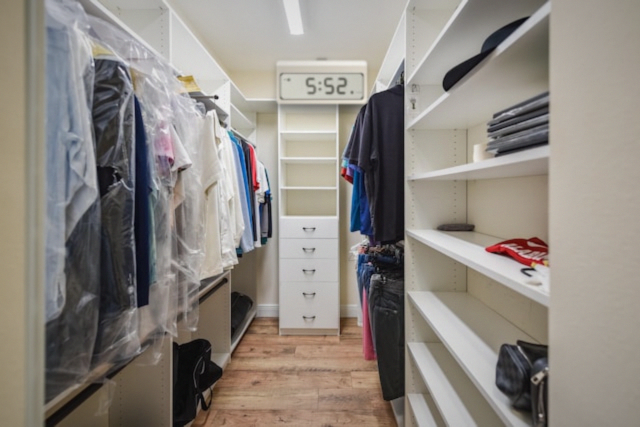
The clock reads h=5 m=52
